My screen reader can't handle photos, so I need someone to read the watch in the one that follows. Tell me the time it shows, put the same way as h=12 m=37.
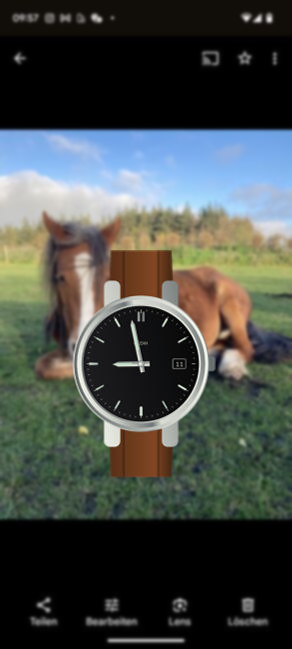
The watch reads h=8 m=58
